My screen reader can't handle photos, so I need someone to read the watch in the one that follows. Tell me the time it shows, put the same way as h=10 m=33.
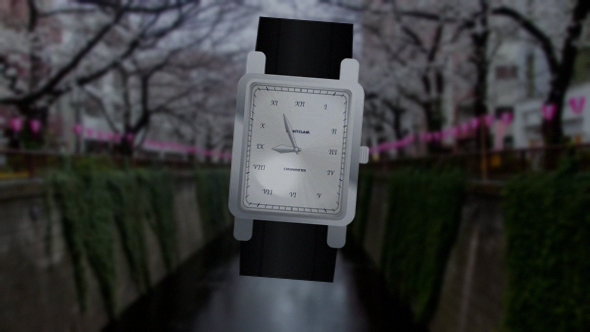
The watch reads h=8 m=56
